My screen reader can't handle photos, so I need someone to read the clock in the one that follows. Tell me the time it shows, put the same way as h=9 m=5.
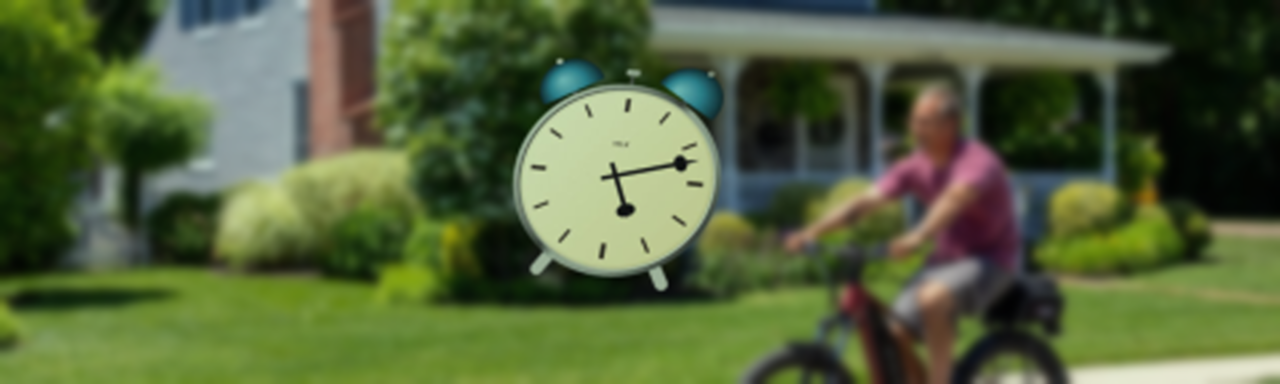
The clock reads h=5 m=12
